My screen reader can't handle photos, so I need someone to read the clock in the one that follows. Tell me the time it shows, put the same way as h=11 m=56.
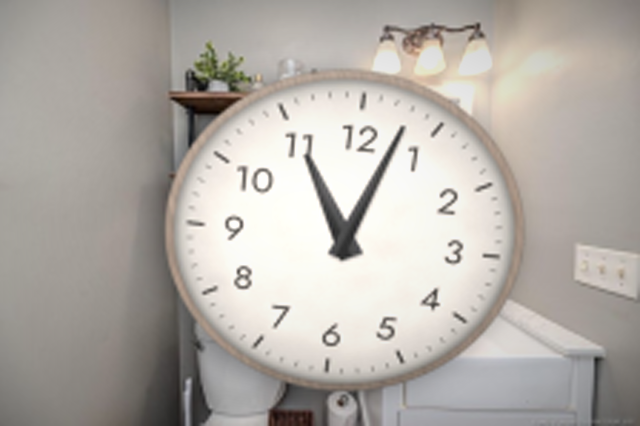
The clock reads h=11 m=3
